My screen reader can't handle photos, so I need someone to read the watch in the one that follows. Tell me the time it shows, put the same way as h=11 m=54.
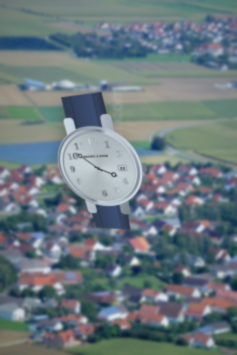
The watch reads h=3 m=52
